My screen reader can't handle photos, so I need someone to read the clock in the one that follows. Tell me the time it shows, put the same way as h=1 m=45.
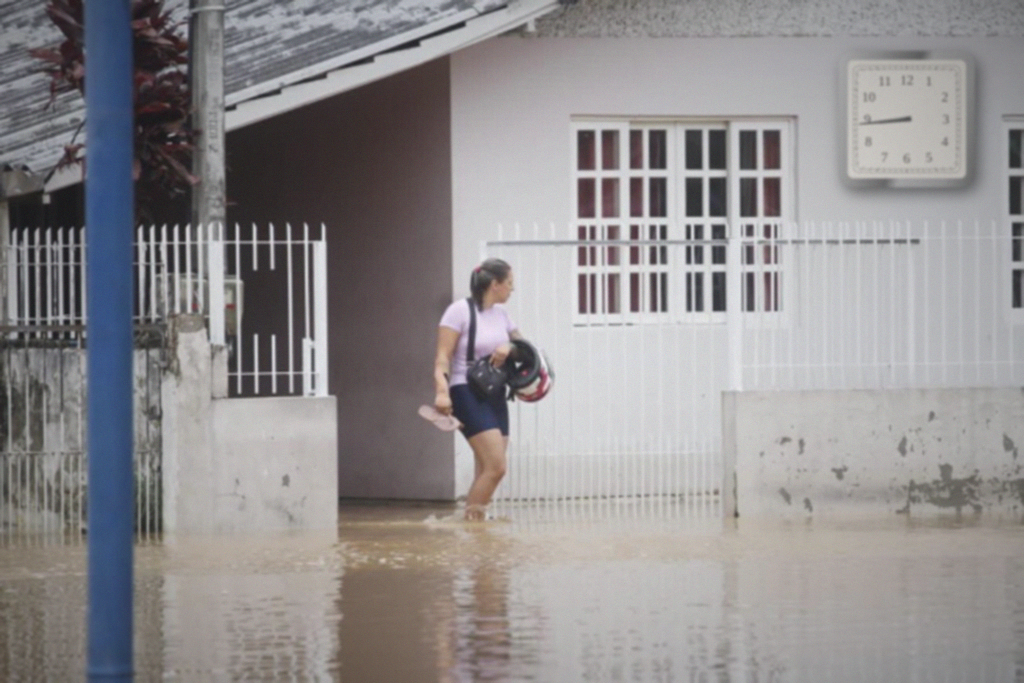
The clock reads h=8 m=44
